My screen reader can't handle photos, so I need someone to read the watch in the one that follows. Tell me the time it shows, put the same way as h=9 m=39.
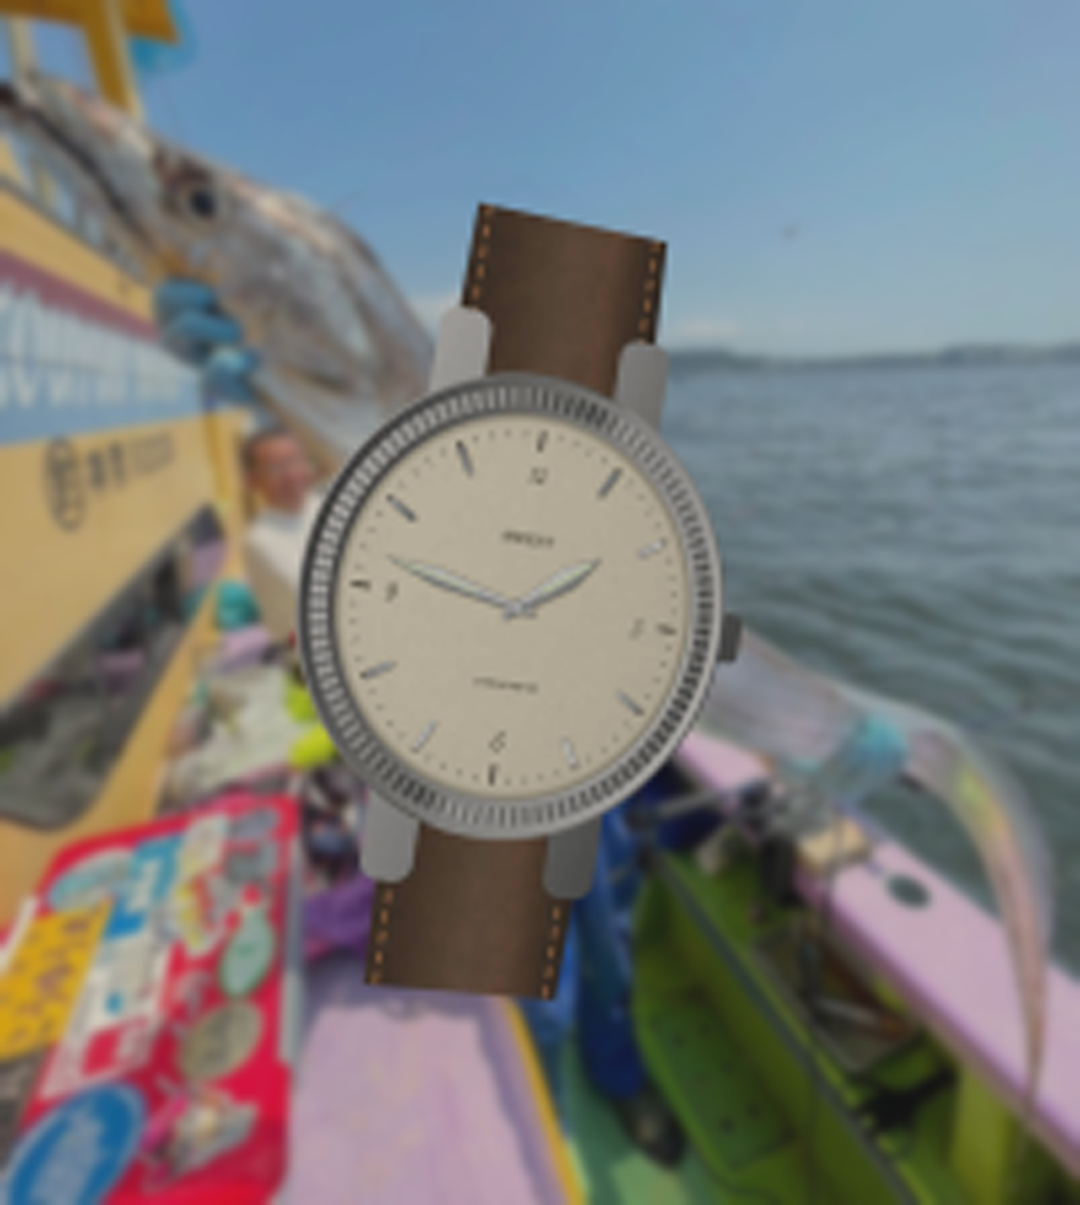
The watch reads h=1 m=47
